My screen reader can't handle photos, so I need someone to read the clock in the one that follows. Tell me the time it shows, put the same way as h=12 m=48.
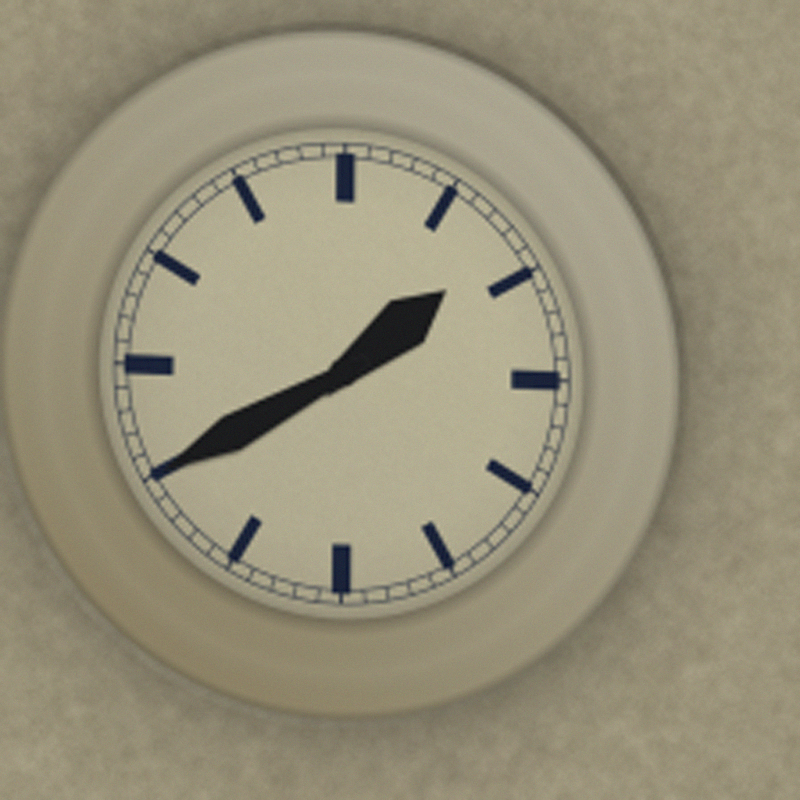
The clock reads h=1 m=40
